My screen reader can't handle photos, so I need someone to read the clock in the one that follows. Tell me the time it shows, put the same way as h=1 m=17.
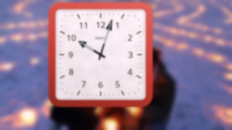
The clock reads h=10 m=3
